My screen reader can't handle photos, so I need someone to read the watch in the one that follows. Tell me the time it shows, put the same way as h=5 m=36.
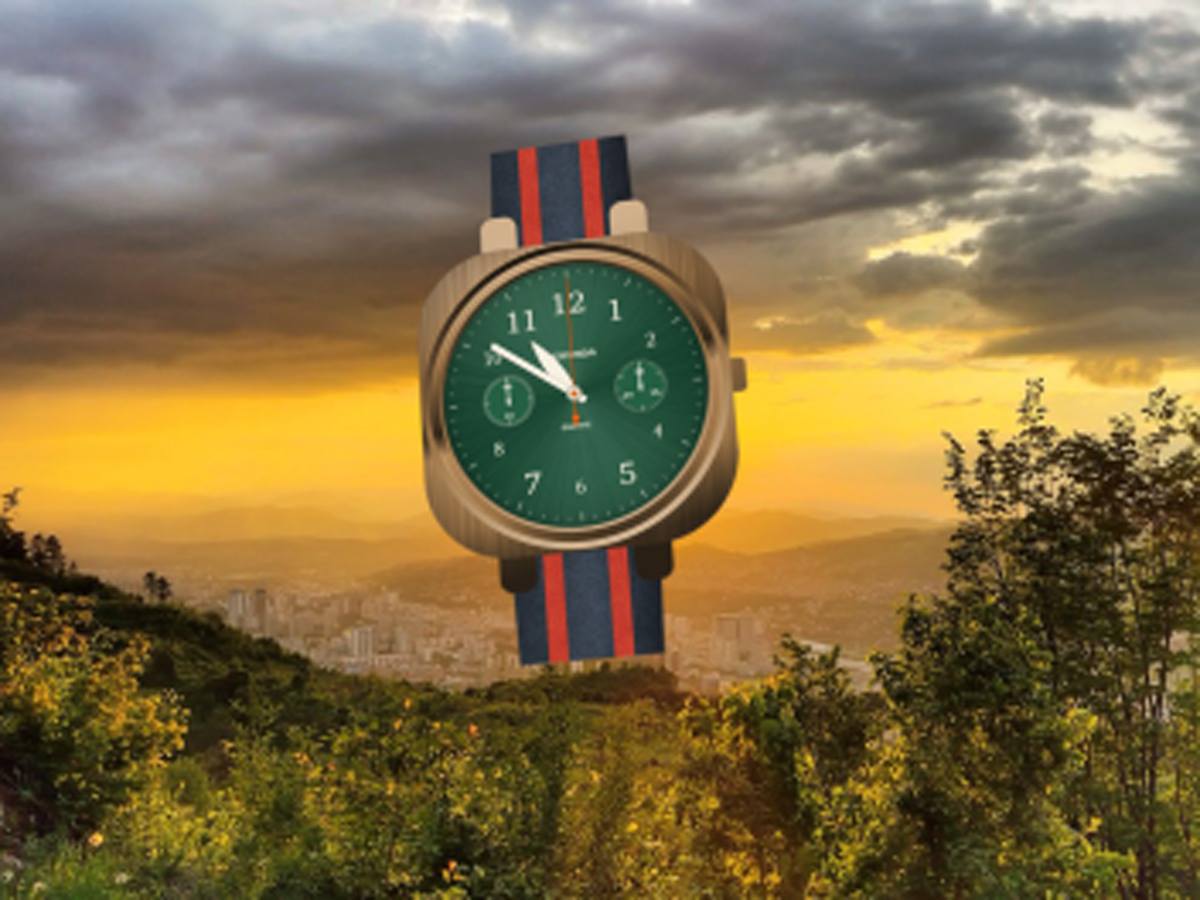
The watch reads h=10 m=51
